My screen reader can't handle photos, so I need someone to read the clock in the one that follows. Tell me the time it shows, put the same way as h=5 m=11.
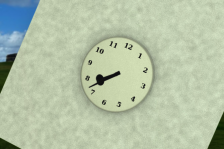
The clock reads h=7 m=37
